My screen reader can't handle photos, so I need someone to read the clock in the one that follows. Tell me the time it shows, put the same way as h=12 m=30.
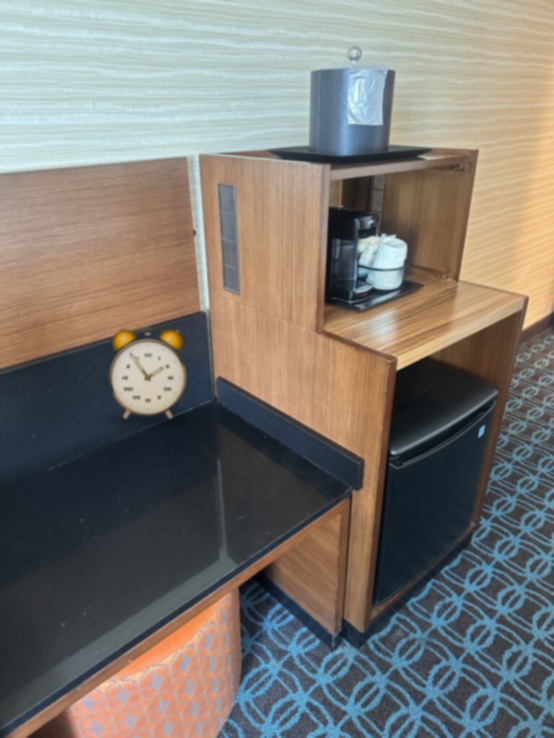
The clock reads h=1 m=54
